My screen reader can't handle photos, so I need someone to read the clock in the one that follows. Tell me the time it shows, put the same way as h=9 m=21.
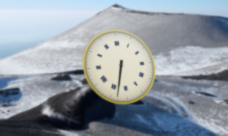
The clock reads h=6 m=33
